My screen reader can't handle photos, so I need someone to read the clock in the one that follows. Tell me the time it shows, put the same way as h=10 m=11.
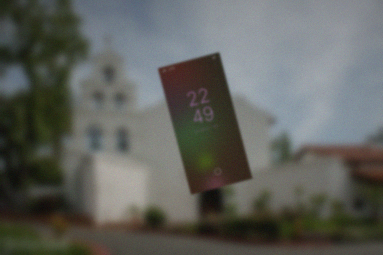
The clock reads h=22 m=49
